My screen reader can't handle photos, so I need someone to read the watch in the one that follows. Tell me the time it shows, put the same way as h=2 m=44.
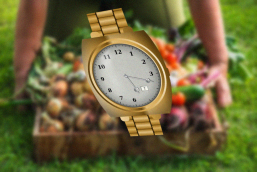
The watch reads h=5 m=18
